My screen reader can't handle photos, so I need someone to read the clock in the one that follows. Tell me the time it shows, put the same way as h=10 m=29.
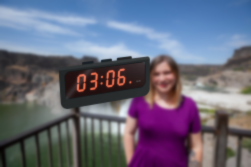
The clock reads h=3 m=6
